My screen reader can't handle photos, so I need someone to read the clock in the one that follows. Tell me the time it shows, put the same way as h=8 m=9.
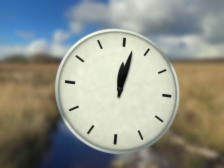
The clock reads h=12 m=2
